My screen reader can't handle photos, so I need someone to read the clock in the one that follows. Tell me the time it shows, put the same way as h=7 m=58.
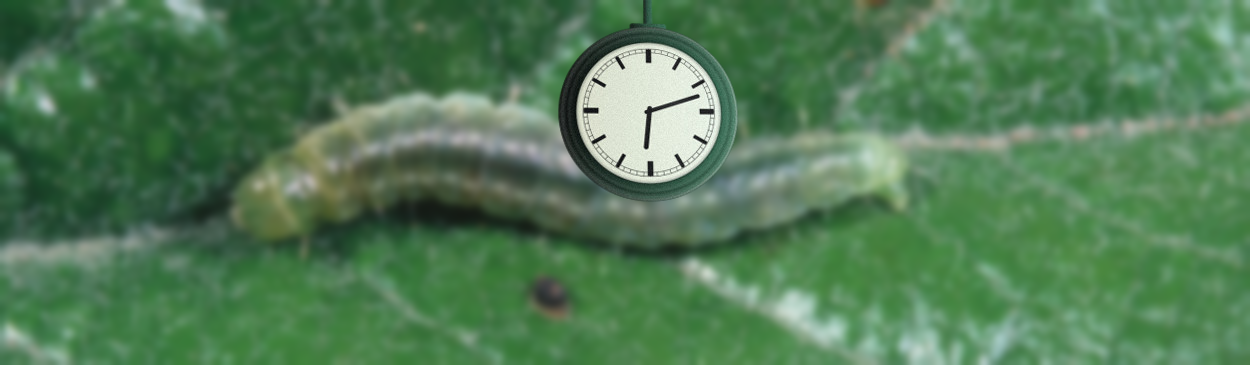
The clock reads h=6 m=12
